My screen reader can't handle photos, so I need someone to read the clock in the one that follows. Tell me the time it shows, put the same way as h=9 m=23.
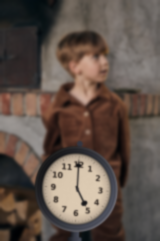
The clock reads h=5 m=0
